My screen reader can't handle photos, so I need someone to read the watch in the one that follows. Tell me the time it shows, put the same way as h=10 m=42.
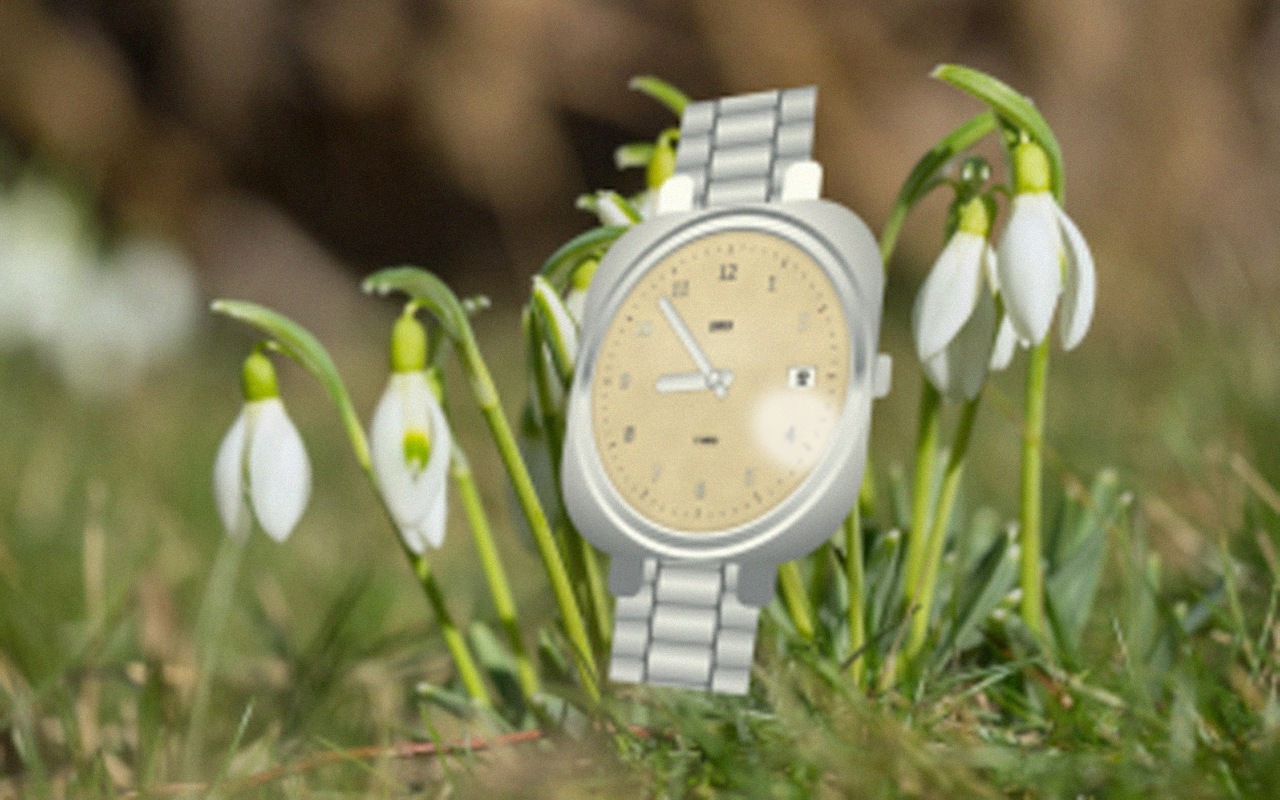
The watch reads h=8 m=53
